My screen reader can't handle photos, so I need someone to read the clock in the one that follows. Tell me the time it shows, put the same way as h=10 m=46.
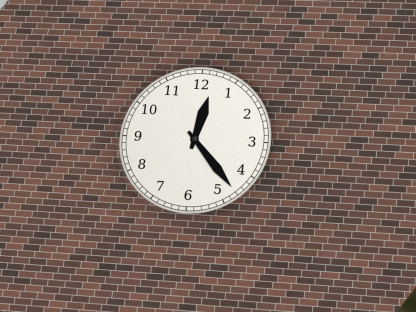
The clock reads h=12 m=23
